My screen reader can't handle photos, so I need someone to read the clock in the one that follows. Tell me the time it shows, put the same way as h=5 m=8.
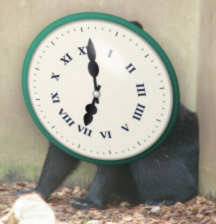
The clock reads h=7 m=1
